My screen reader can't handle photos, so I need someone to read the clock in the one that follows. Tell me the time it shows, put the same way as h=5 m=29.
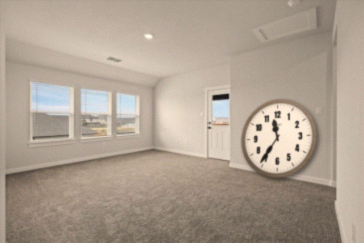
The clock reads h=11 m=36
